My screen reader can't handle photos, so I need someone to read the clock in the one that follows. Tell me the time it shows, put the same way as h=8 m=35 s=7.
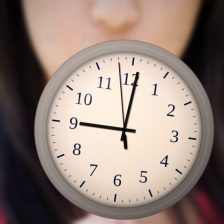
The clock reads h=9 m=0 s=58
